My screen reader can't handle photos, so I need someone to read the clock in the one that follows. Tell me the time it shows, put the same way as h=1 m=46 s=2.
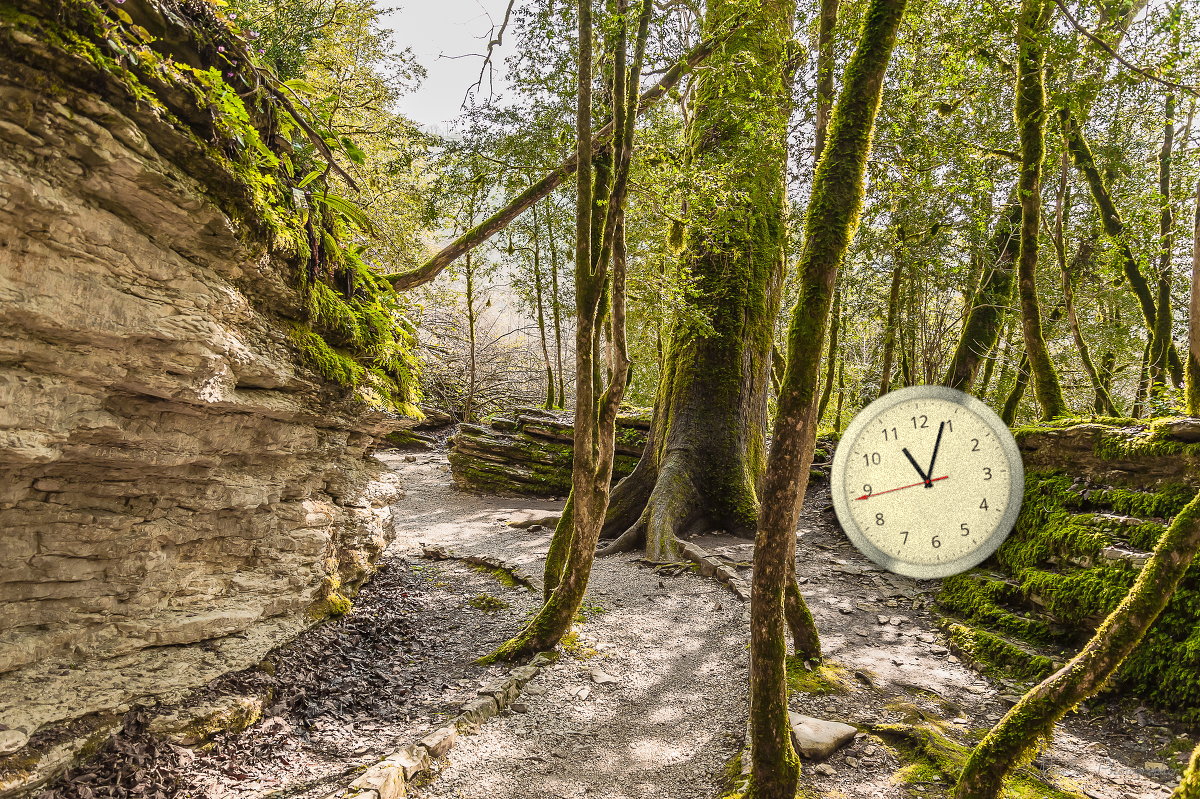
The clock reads h=11 m=3 s=44
